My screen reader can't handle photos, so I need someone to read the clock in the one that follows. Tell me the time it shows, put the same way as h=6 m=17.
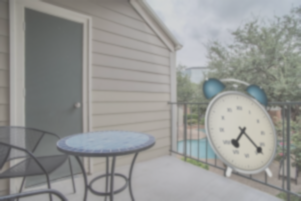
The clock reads h=7 m=23
